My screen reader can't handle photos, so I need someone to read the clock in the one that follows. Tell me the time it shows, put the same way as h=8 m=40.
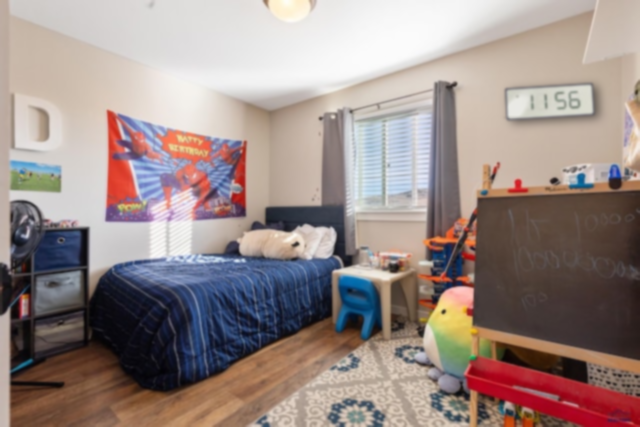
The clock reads h=11 m=56
